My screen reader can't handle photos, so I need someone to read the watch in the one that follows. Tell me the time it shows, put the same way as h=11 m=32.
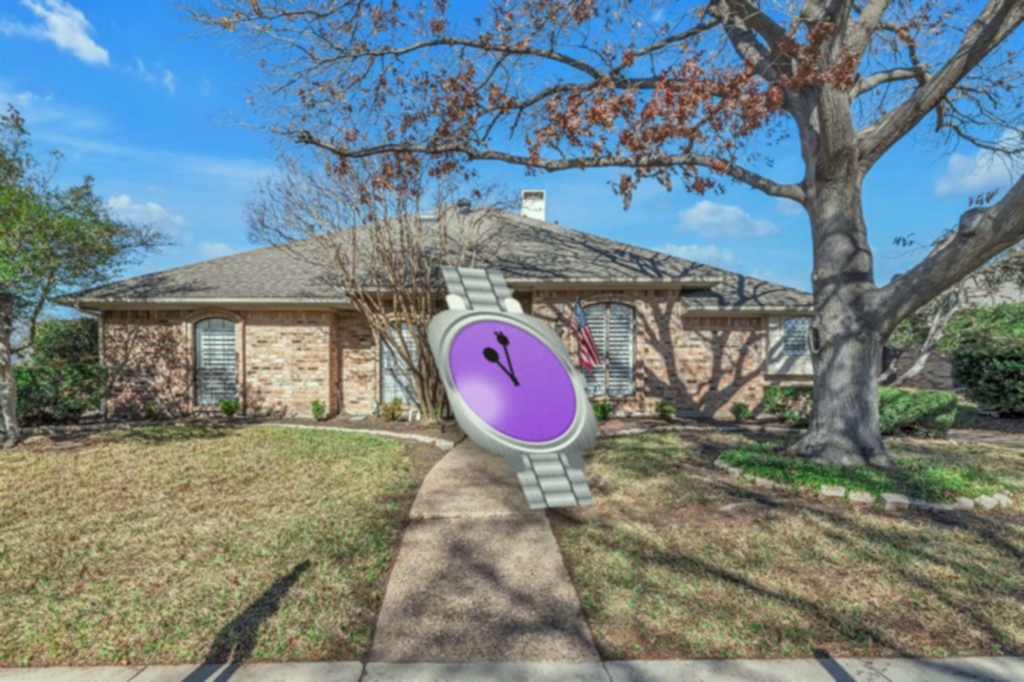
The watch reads h=11 m=1
